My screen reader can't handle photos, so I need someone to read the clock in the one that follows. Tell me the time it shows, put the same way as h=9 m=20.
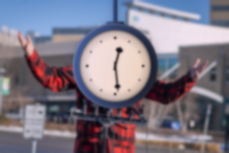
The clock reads h=12 m=29
